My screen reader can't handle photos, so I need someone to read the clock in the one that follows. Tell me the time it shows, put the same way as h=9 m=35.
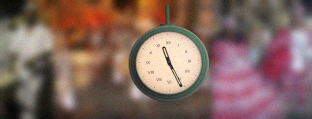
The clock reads h=11 m=26
